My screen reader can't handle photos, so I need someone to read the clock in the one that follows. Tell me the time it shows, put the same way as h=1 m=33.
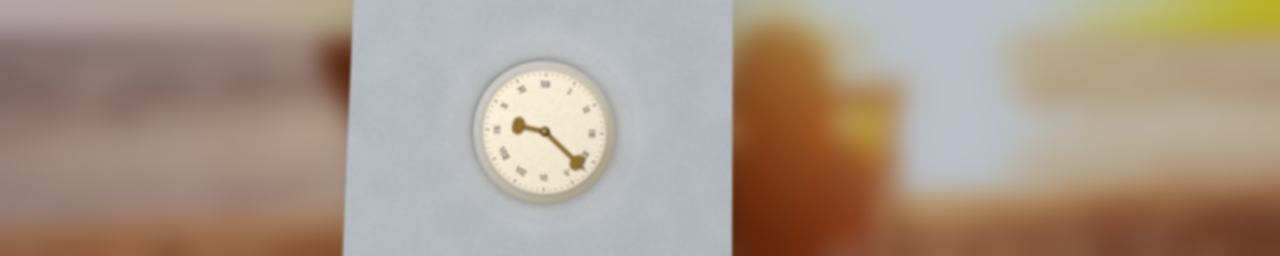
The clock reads h=9 m=22
